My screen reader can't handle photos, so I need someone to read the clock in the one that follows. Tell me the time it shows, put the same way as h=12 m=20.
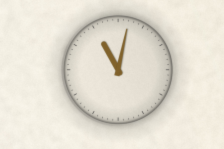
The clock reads h=11 m=2
